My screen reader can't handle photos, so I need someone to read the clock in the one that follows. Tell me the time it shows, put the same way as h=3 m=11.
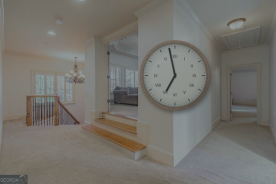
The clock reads h=6 m=58
